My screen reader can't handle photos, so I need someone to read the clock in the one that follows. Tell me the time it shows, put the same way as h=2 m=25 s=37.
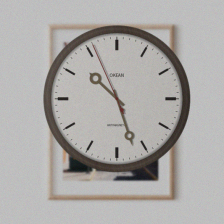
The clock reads h=10 m=26 s=56
